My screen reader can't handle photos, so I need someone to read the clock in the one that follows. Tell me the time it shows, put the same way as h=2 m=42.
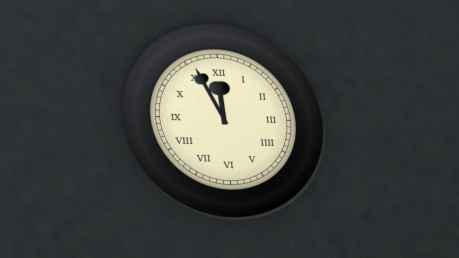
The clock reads h=11 m=56
